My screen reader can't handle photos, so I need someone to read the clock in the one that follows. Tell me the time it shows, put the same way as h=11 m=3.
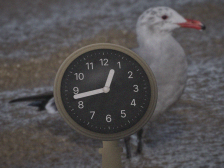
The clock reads h=12 m=43
